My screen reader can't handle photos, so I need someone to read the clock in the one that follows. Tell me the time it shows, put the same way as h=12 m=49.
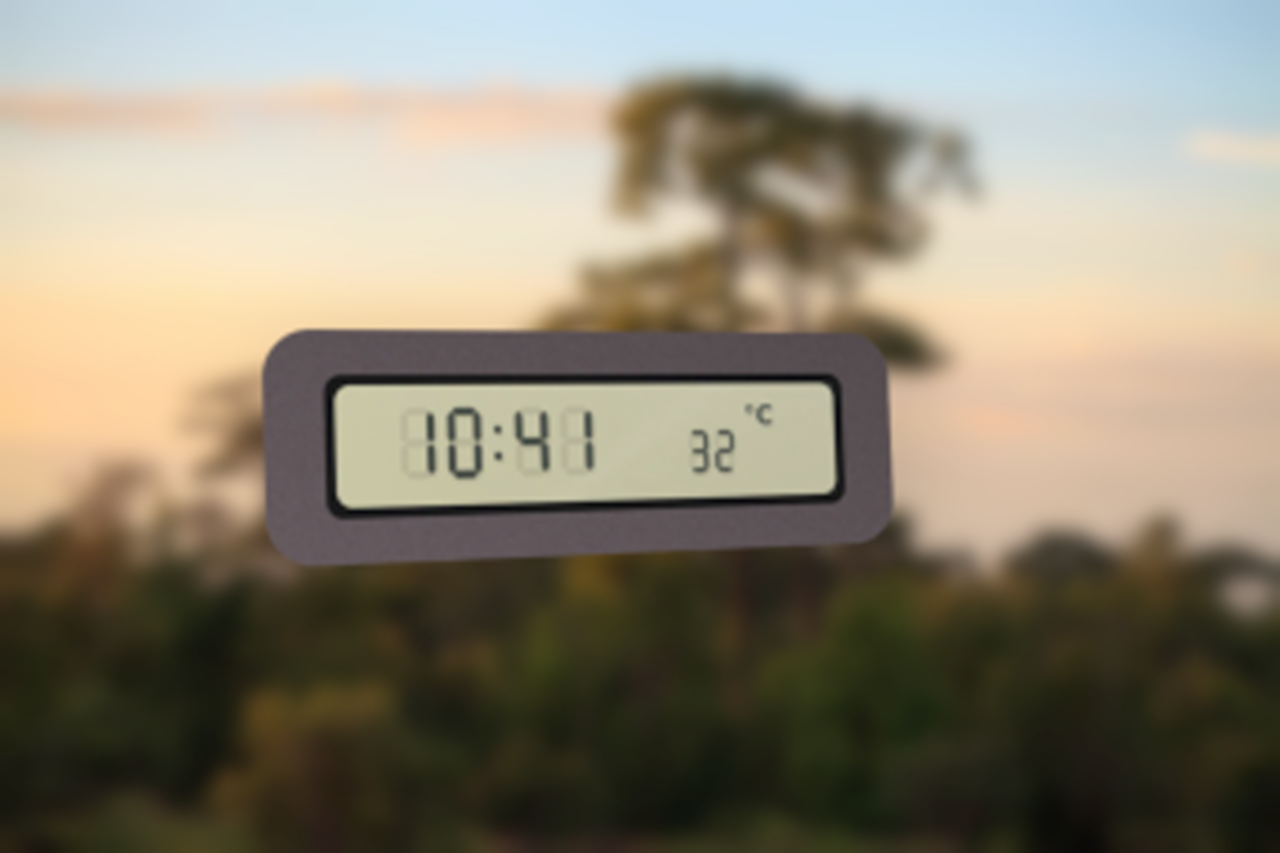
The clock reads h=10 m=41
